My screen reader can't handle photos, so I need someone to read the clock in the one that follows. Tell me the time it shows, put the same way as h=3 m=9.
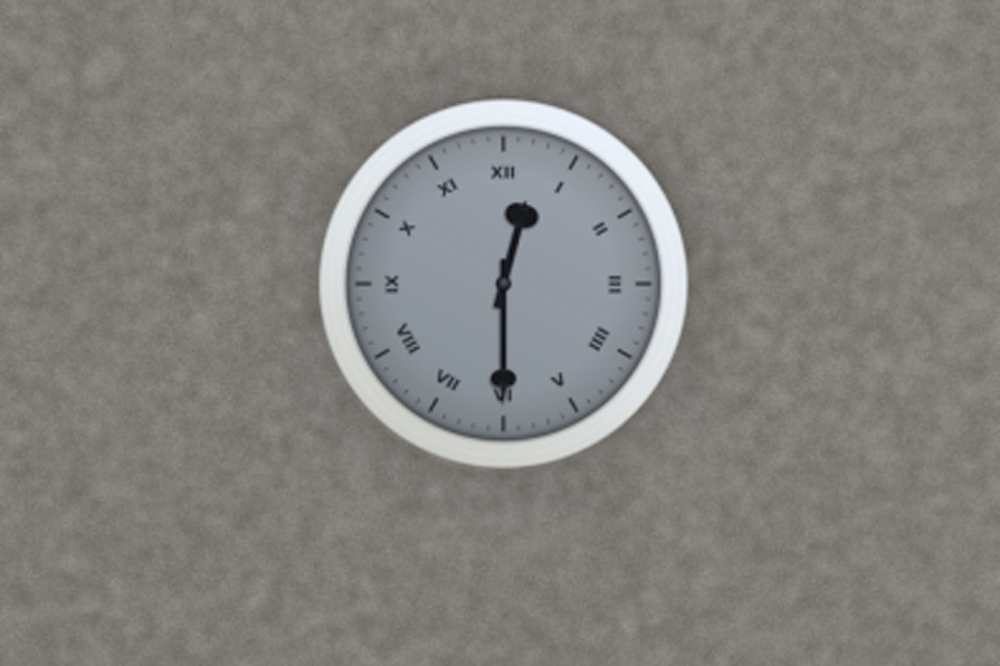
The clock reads h=12 m=30
